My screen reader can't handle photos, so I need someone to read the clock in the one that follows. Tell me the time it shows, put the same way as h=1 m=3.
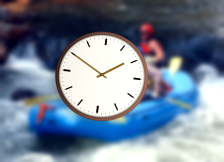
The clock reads h=1 m=50
